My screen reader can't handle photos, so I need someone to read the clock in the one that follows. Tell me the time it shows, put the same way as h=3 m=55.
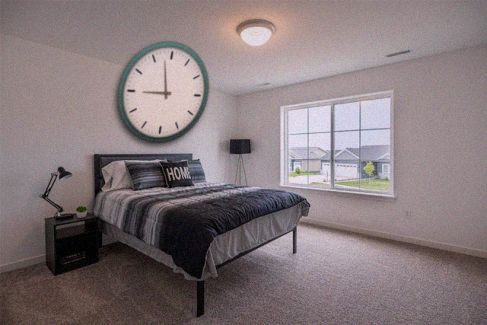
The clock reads h=8 m=58
